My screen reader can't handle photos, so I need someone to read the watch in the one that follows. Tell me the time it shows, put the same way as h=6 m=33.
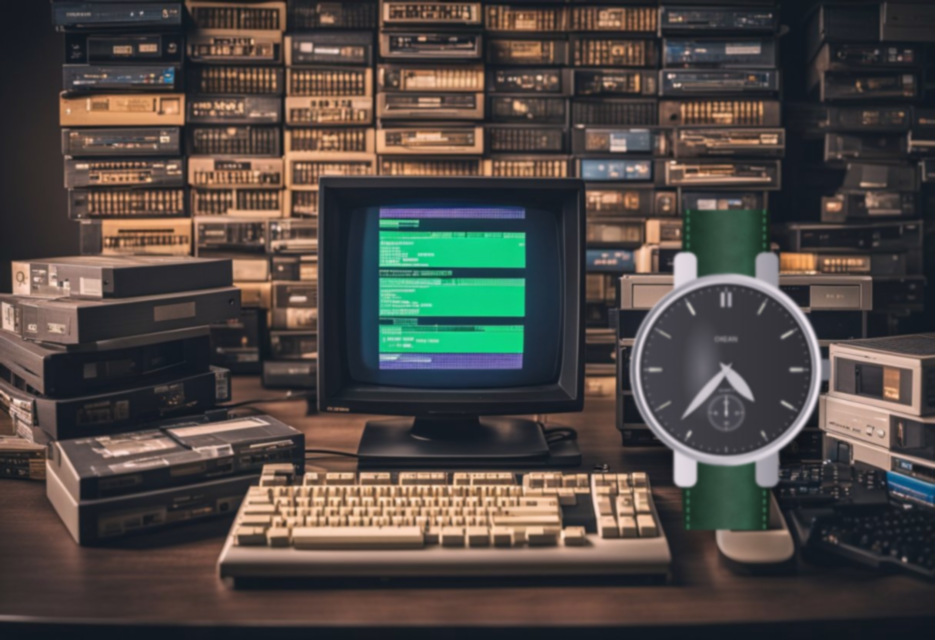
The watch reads h=4 m=37
